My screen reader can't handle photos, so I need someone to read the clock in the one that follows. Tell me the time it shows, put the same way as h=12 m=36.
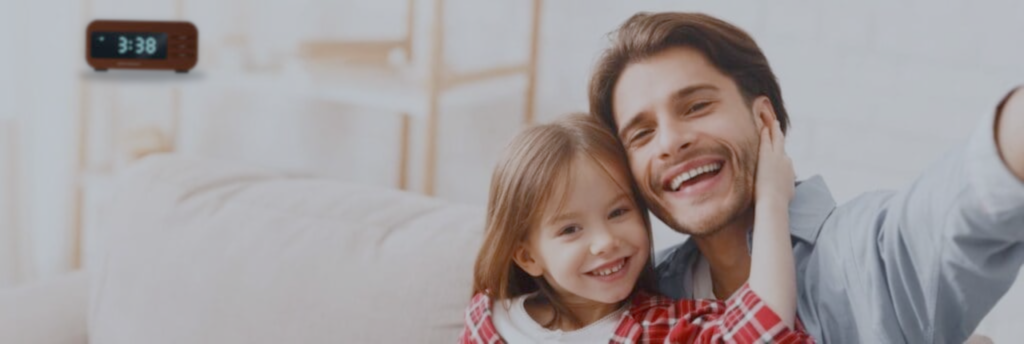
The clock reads h=3 m=38
